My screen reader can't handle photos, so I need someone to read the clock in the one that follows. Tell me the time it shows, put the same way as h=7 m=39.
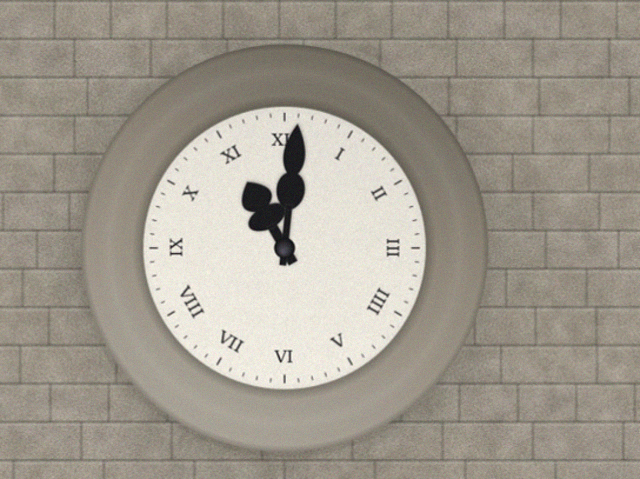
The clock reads h=11 m=1
